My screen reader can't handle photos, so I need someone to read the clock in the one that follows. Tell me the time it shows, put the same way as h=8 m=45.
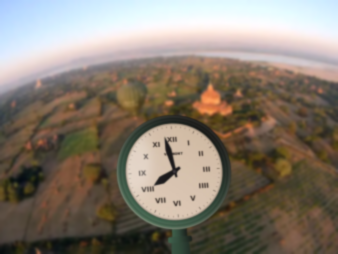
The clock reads h=7 m=58
